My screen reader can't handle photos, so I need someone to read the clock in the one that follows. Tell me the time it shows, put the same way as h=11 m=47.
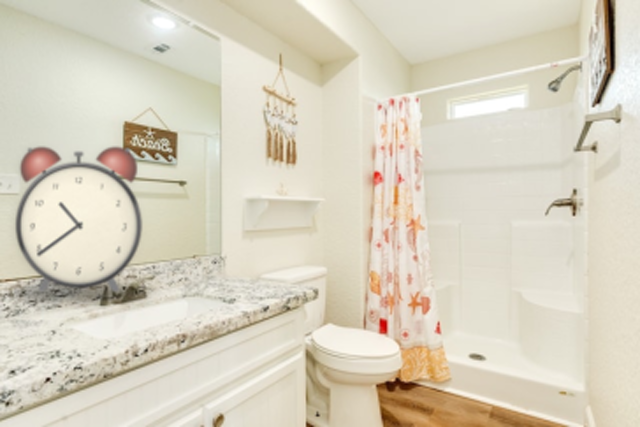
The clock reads h=10 m=39
